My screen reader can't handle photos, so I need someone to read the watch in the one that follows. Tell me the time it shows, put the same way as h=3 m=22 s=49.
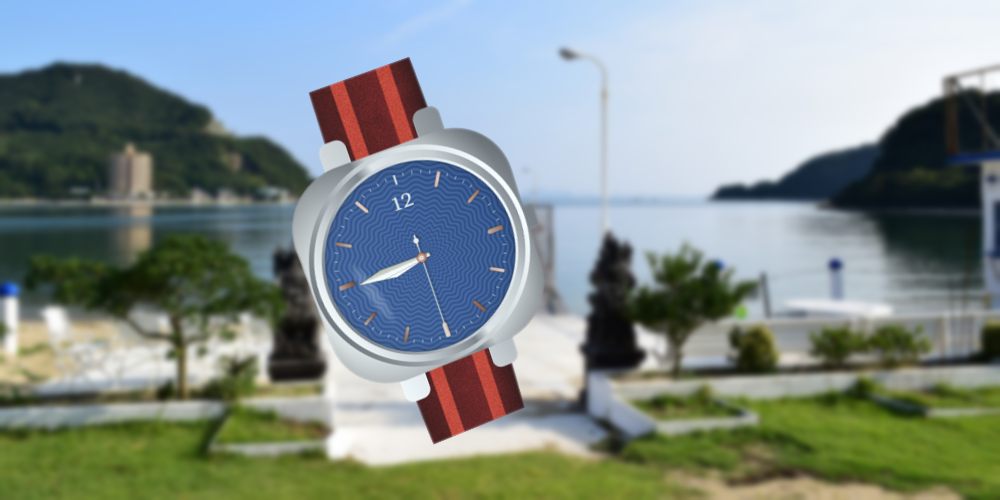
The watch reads h=8 m=44 s=30
